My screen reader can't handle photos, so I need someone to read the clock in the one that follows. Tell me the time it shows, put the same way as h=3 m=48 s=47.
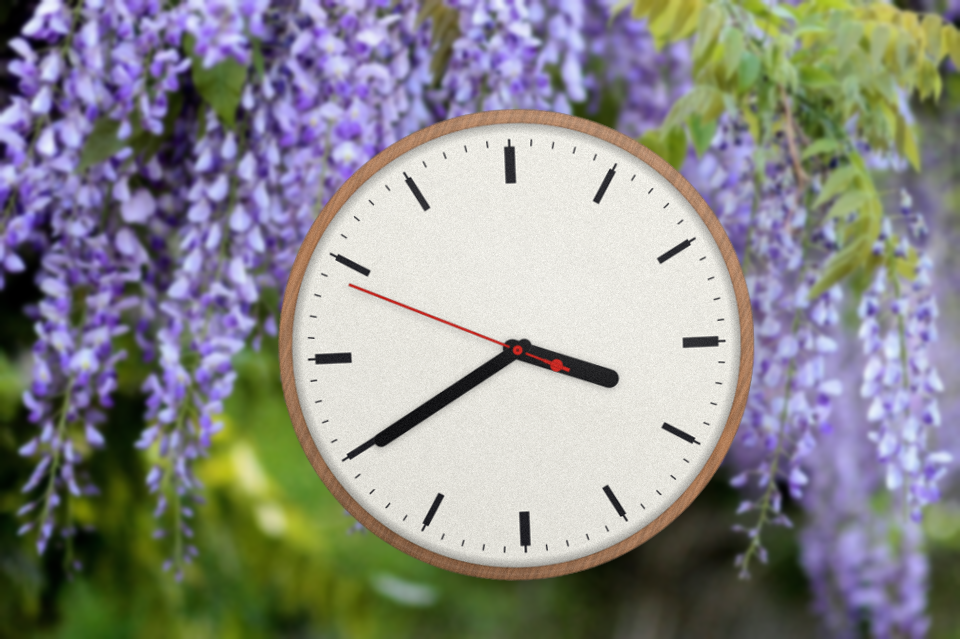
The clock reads h=3 m=39 s=49
